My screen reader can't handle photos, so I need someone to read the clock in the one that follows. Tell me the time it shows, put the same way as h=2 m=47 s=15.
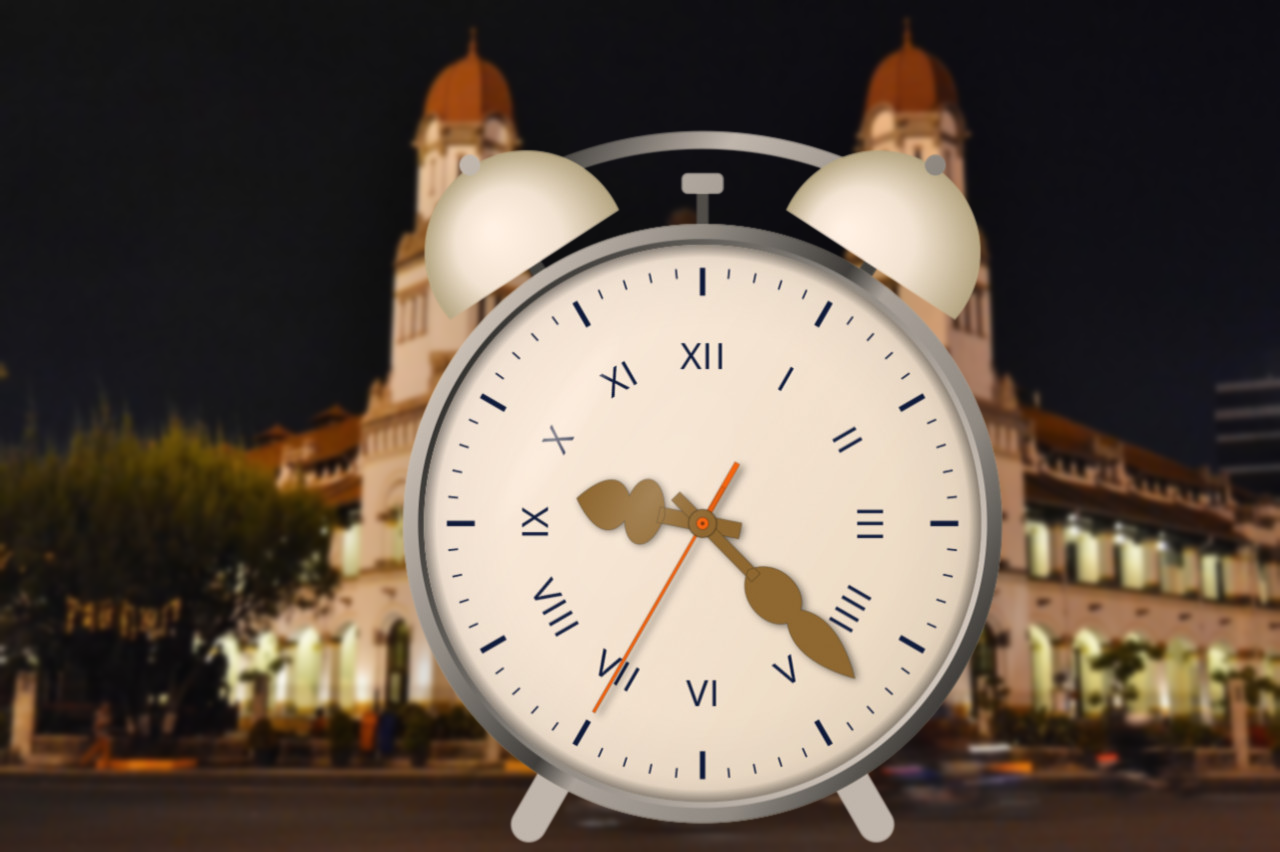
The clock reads h=9 m=22 s=35
